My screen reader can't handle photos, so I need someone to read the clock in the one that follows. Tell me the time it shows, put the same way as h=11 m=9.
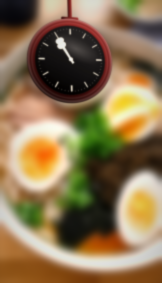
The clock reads h=10 m=55
